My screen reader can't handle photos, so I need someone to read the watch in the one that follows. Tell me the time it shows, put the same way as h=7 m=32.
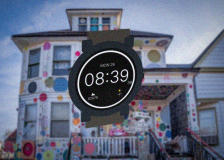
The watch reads h=8 m=39
